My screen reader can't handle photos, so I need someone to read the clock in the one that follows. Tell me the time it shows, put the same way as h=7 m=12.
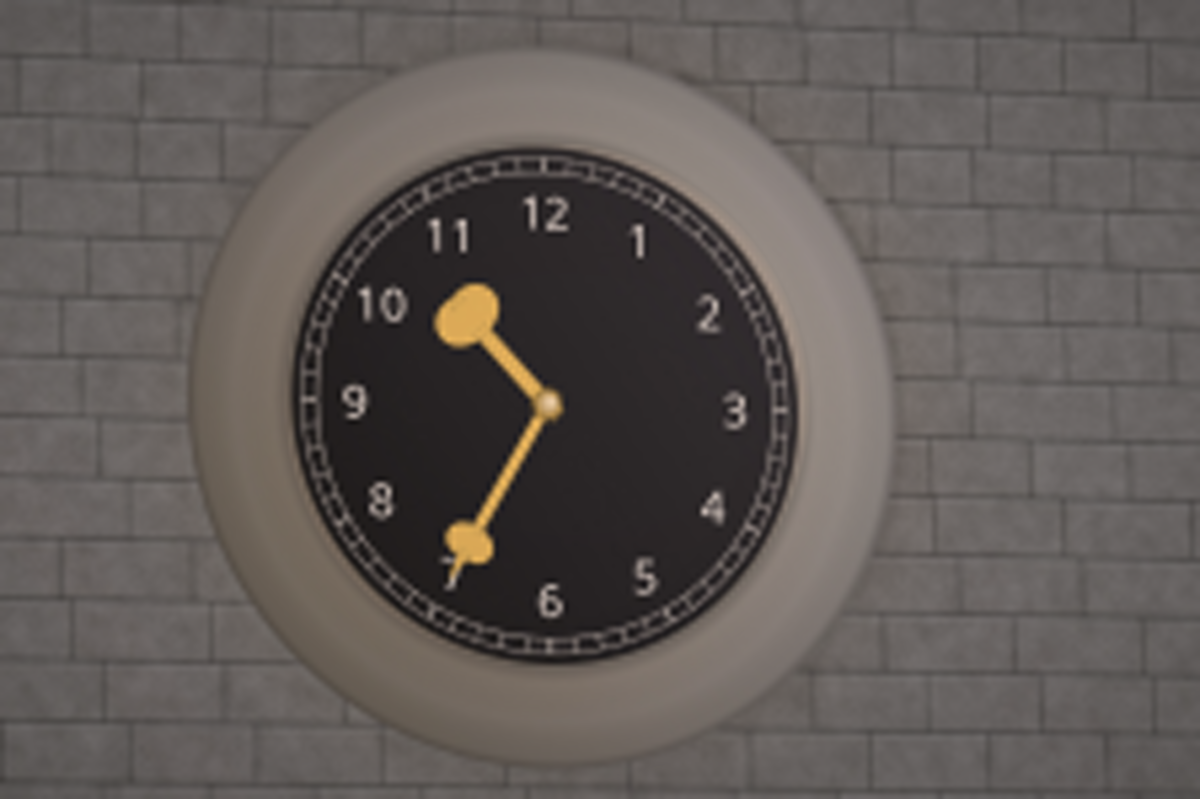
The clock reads h=10 m=35
